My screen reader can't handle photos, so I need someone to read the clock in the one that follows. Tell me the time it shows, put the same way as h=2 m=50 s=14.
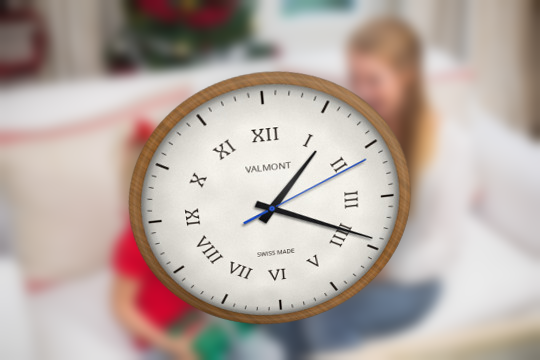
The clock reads h=1 m=19 s=11
